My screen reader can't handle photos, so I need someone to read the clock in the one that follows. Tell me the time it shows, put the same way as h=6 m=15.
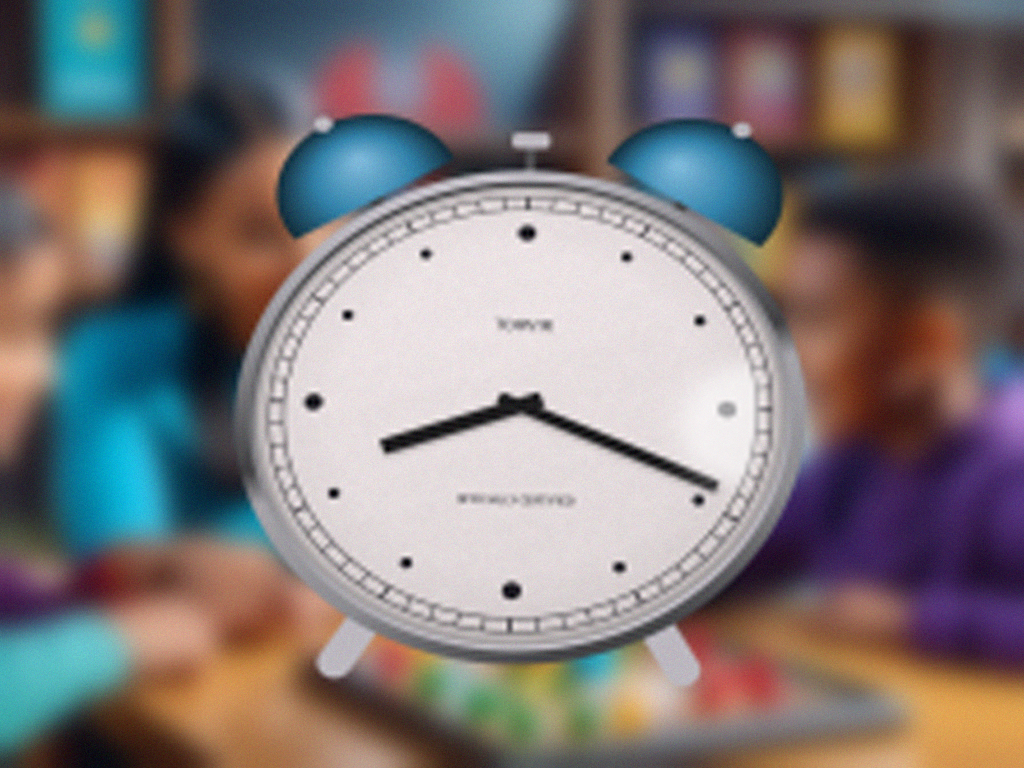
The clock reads h=8 m=19
